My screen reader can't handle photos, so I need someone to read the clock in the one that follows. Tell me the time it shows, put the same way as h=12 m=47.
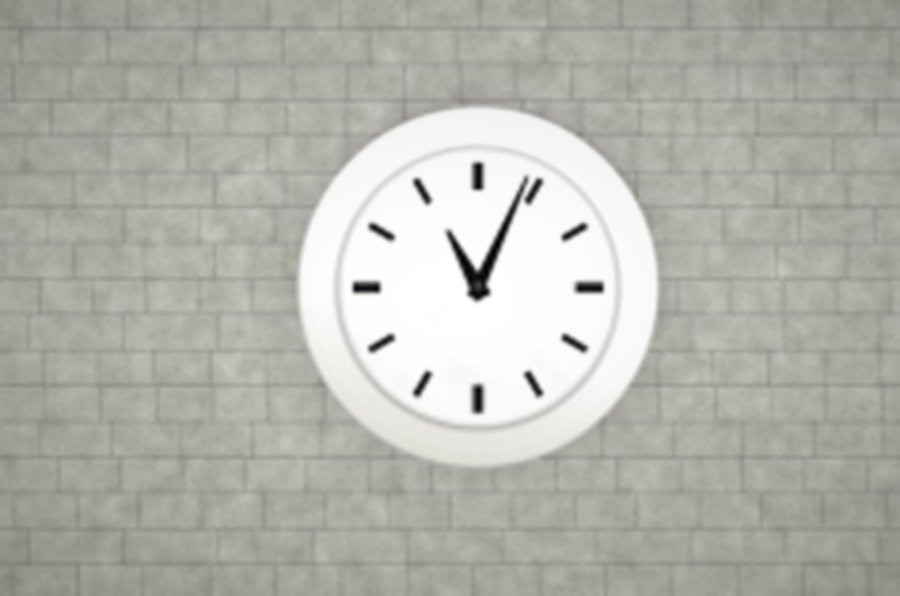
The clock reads h=11 m=4
